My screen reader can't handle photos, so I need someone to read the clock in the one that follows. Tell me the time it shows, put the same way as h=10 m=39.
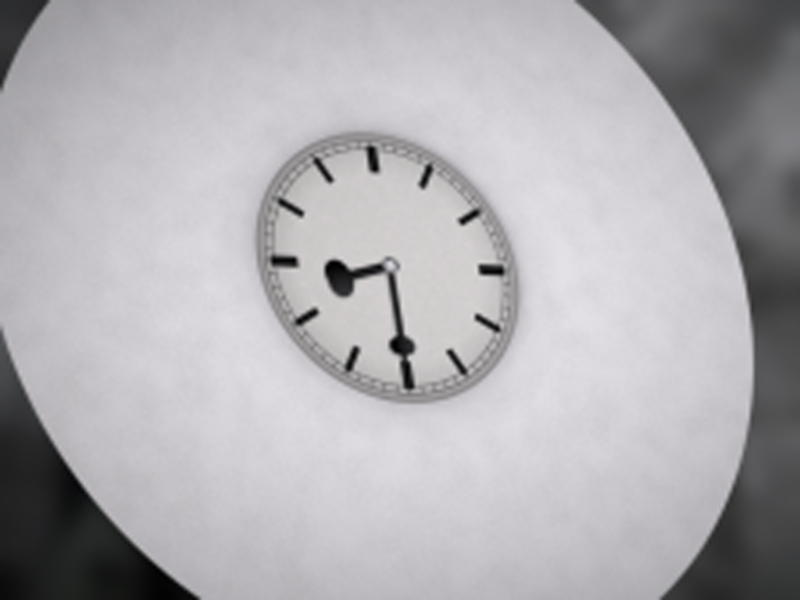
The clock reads h=8 m=30
